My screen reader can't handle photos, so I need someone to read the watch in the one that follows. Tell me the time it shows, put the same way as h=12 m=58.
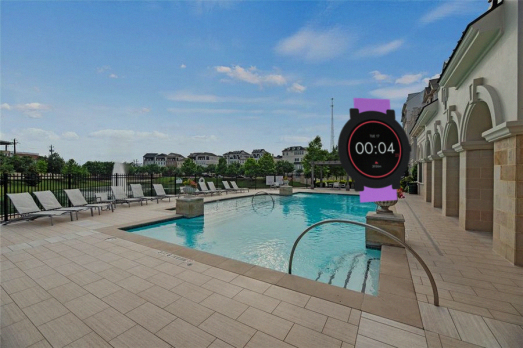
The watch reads h=0 m=4
